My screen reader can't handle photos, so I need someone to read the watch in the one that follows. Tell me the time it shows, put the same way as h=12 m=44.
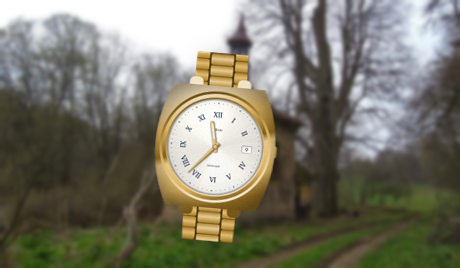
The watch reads h=11 m=37
